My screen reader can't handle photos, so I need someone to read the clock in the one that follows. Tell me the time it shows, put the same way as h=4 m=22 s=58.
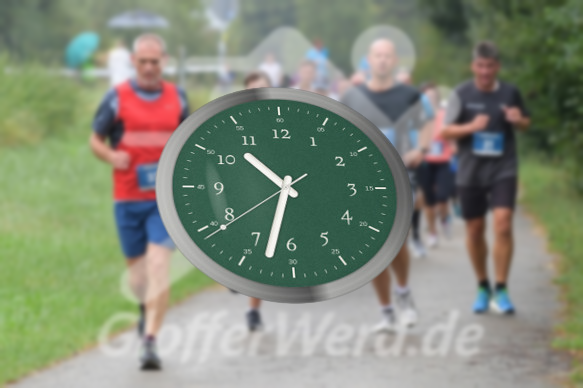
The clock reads h=10 m=32 s=39
